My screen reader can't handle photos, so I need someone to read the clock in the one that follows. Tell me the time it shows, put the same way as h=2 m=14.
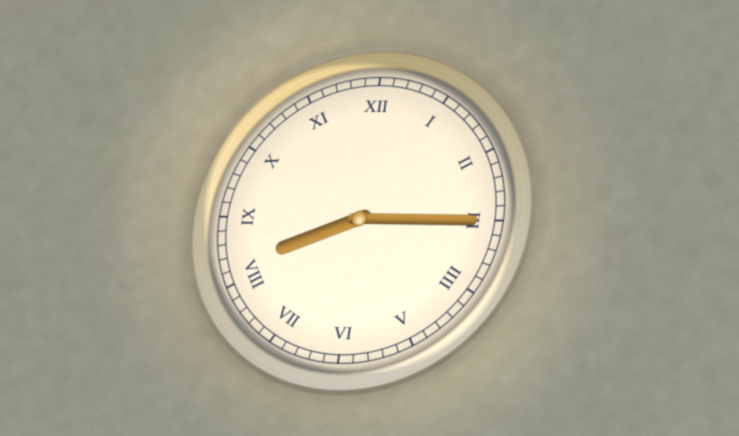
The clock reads h=8 m=15
